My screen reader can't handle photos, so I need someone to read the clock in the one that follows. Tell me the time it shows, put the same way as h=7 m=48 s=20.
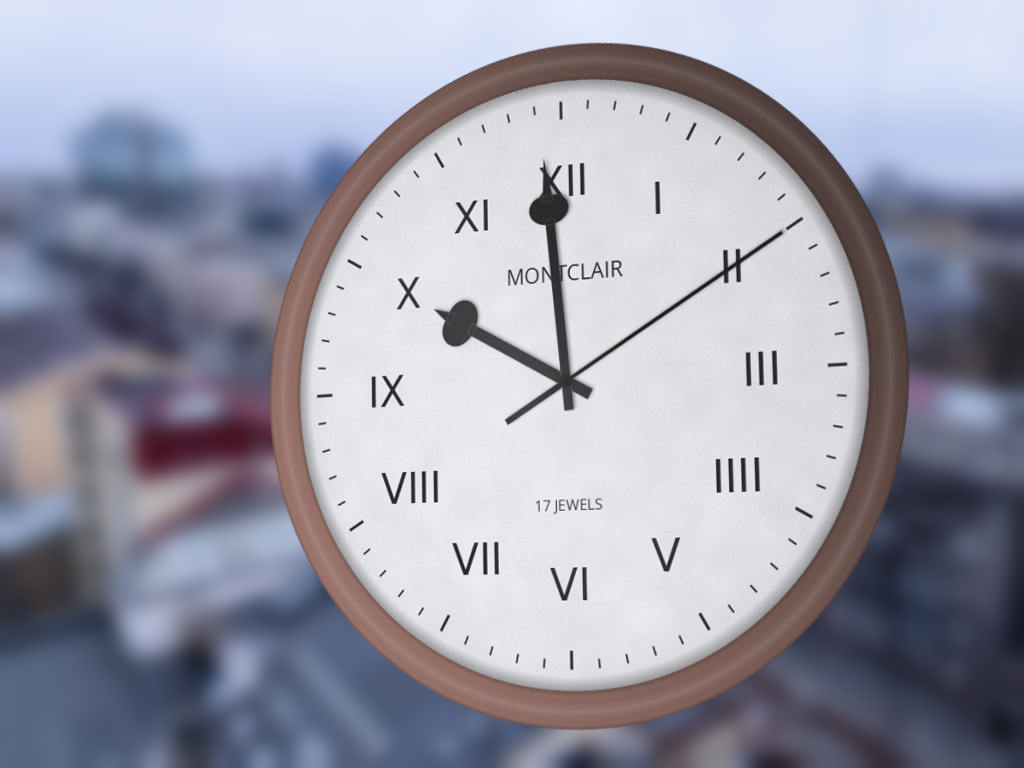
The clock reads h=9 m=59 s=10
